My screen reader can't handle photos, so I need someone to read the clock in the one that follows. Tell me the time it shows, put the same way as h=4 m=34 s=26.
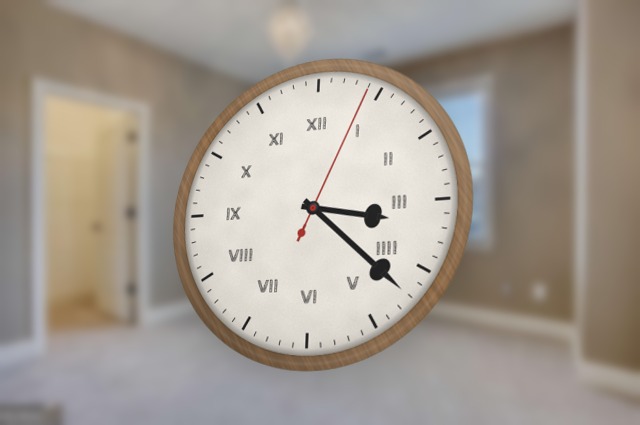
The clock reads h=3 m=22 s=4
